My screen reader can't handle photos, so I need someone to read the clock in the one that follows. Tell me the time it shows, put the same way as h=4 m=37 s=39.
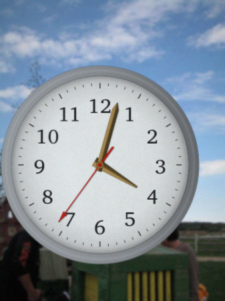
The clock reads h=4 m=2 s=36
